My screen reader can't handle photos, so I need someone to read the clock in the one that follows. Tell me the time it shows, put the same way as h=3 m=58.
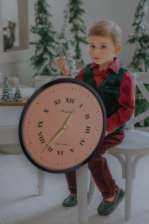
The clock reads h=12 m=36
